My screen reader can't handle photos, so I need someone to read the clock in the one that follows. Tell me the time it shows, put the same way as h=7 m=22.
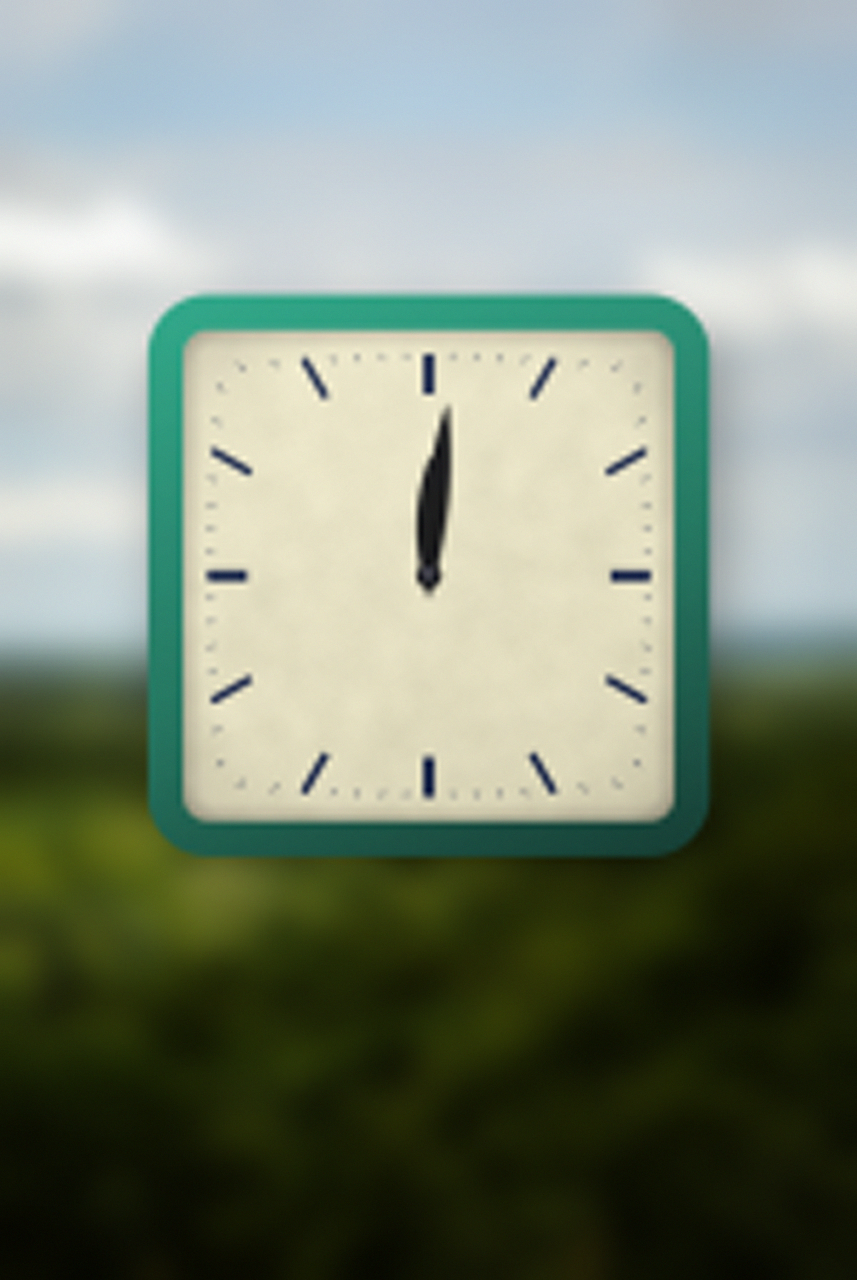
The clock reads h=12 m=1
